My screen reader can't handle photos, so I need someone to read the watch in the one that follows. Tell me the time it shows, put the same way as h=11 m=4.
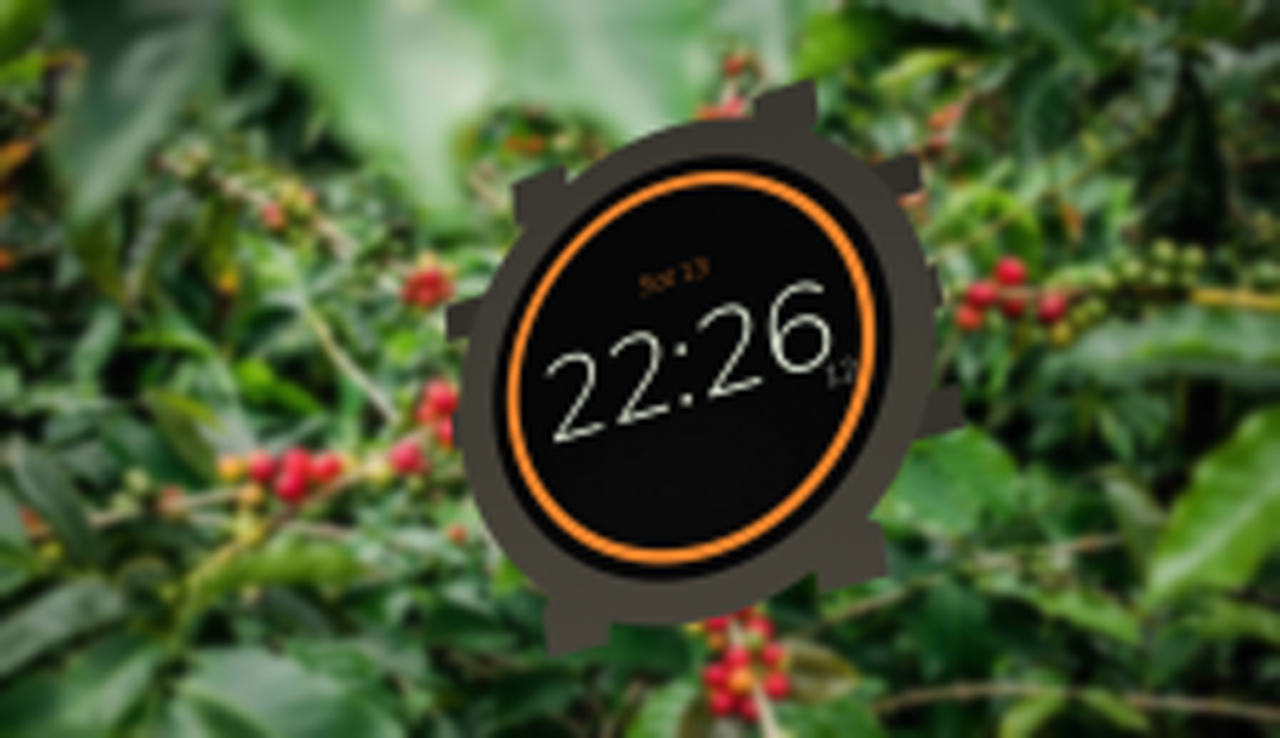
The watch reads h=22 m=26
